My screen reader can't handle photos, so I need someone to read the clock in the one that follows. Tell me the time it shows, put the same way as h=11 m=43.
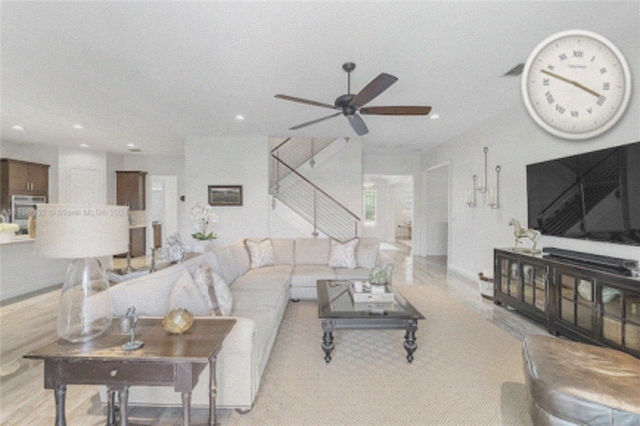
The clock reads h=3 m=48
